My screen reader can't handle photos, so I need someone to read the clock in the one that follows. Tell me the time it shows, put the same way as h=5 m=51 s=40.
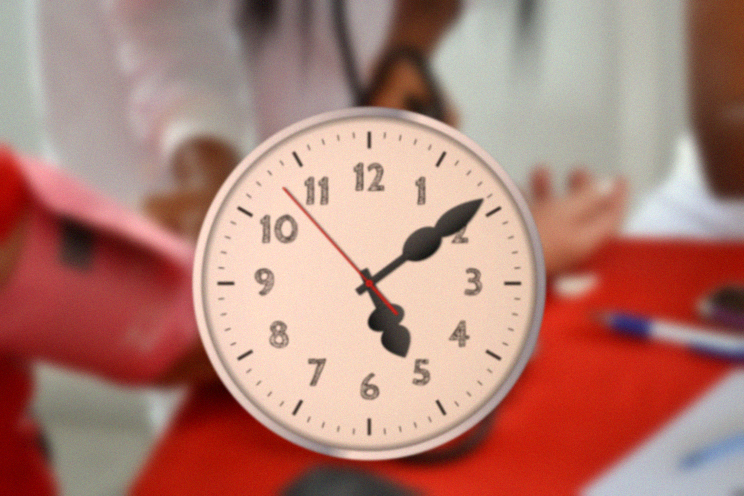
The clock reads h=5 m=8 s=53
